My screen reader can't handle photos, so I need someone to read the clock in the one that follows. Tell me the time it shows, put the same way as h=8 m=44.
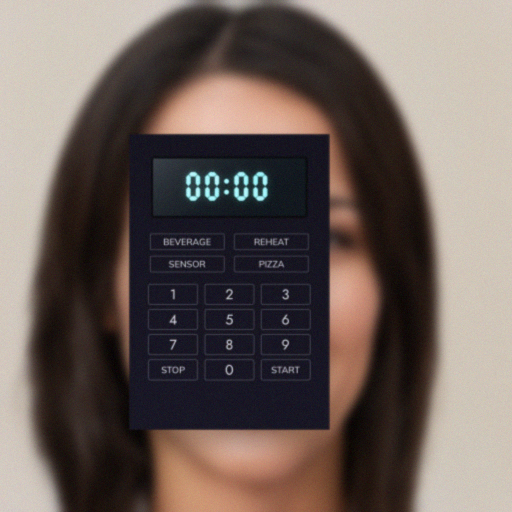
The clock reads h=0 m=0
